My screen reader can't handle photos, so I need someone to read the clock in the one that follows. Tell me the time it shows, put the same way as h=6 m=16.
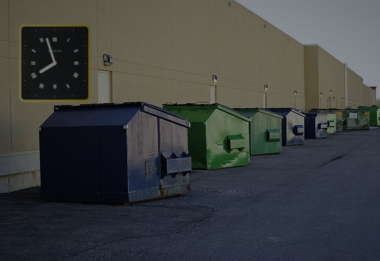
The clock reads h=7 m=57
